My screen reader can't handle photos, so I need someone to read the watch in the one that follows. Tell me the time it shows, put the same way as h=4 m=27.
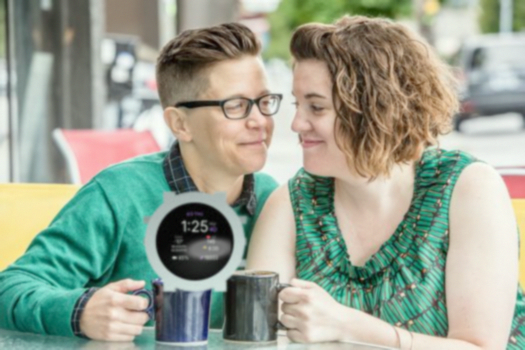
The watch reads h=1 m=25
